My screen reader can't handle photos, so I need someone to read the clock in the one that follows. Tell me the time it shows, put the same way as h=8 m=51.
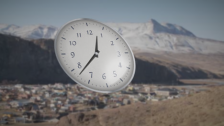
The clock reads h=12 m=38
